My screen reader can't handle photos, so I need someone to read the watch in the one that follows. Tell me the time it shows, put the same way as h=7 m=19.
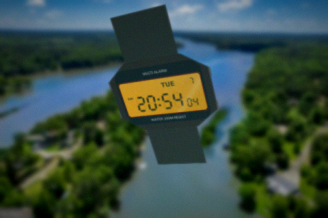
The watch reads h=20 m=54
